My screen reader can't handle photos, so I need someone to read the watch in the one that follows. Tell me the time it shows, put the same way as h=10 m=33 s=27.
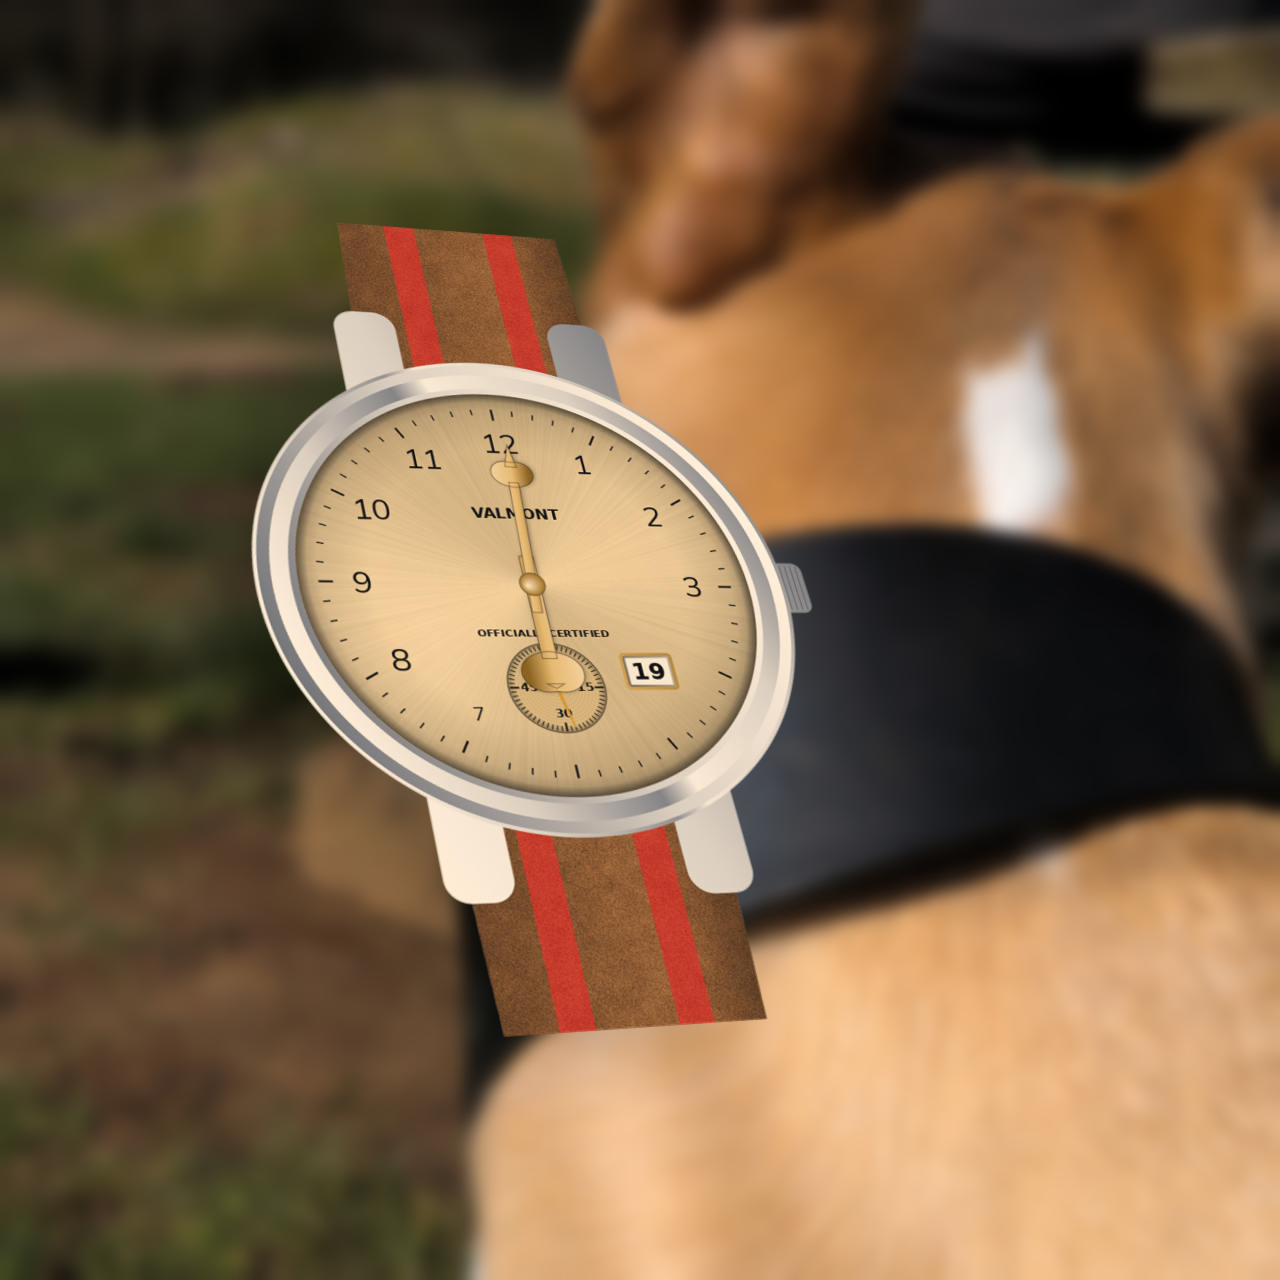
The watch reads h=6 m=0 s=28
